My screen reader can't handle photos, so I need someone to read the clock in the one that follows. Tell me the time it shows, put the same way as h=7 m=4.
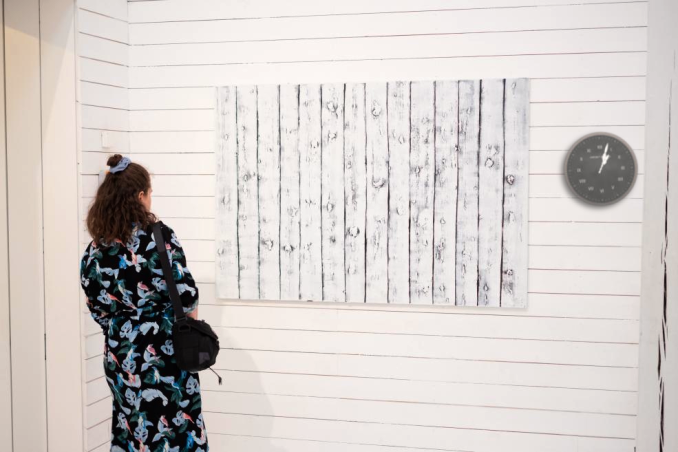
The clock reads h=1 m=3
